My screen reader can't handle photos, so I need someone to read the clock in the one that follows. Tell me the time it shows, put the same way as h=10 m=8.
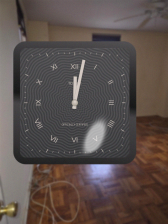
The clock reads h=12 m=2
